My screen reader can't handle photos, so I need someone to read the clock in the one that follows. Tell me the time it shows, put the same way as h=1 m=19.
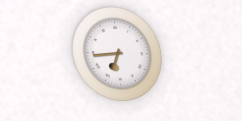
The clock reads h=6 m=44
